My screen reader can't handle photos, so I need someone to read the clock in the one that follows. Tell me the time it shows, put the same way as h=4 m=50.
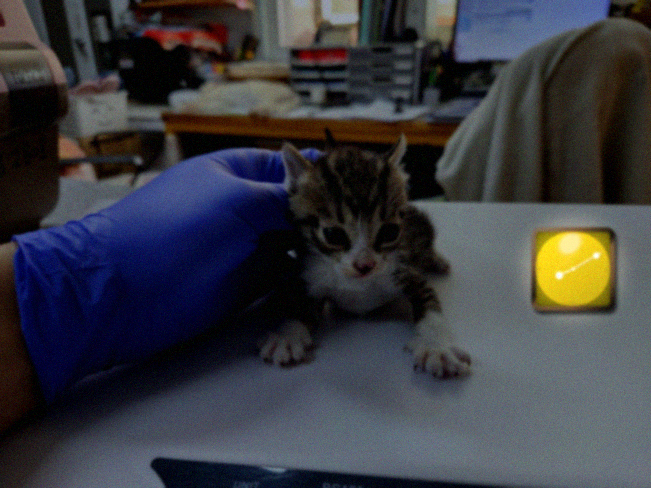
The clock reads h=8 m=10
